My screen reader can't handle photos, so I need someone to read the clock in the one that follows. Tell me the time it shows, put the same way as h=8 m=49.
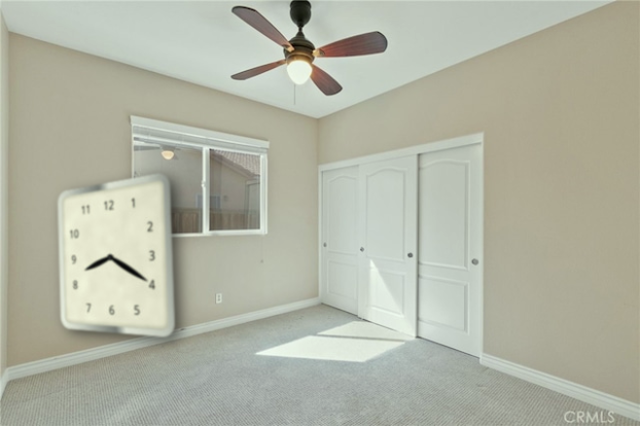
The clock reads h=8 m=20
